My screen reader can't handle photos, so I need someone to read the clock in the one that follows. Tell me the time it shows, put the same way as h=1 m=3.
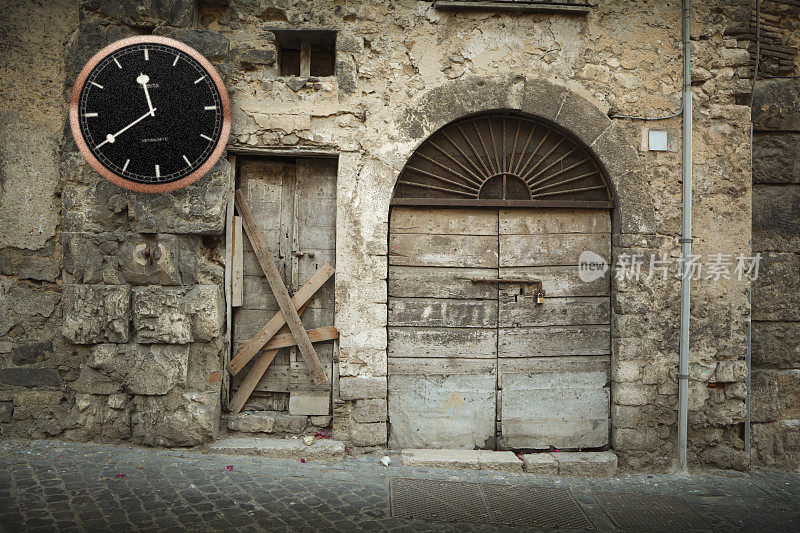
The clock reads h=11 m=40
